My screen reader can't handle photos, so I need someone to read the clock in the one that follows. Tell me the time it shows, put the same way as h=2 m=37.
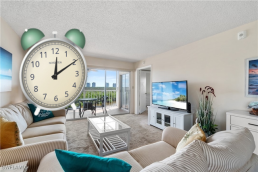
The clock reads h=12 m=10
